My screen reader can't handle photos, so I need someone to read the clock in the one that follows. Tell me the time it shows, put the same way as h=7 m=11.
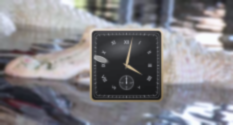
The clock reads h=4 m=2
